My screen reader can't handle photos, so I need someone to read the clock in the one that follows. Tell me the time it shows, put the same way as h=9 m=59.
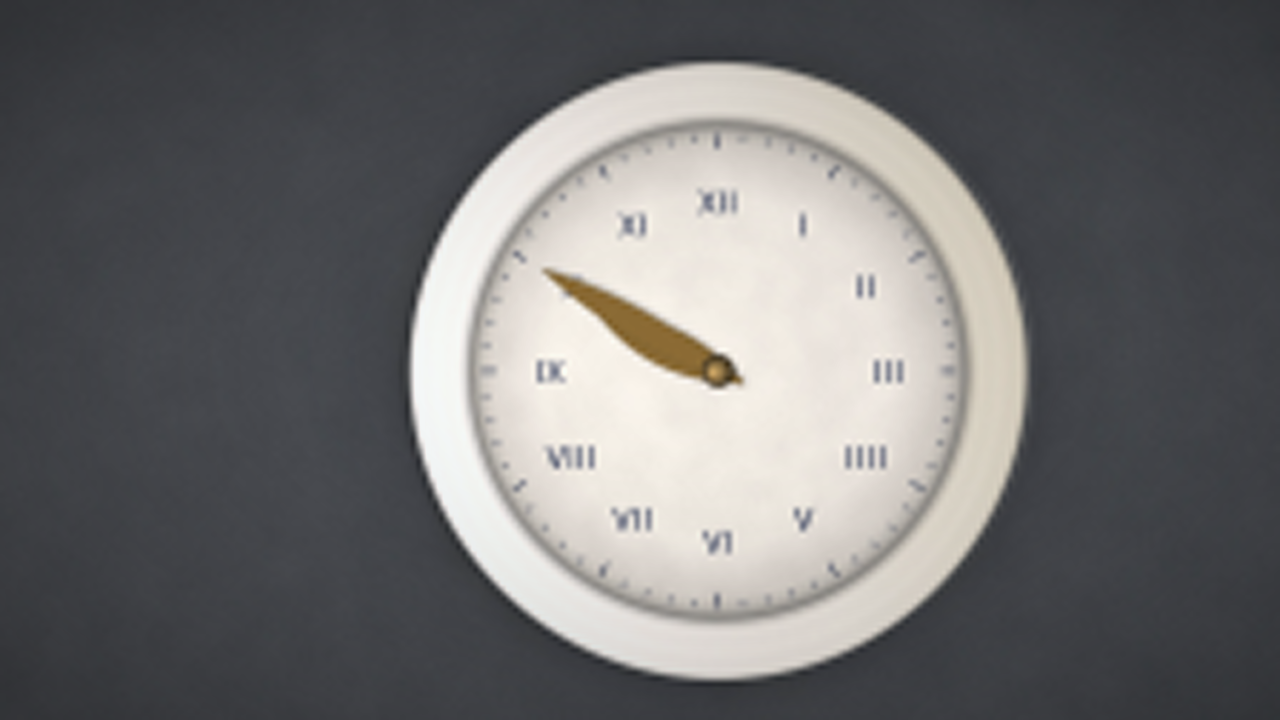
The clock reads h=9 m=50
